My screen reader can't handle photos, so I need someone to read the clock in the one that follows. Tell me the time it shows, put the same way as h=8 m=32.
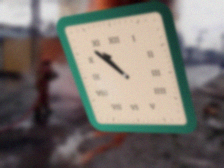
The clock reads h=10 m=53
